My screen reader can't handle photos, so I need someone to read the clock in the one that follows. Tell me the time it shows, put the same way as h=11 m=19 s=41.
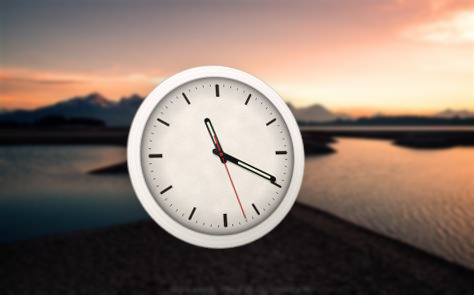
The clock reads h=11 m=19 s=27
